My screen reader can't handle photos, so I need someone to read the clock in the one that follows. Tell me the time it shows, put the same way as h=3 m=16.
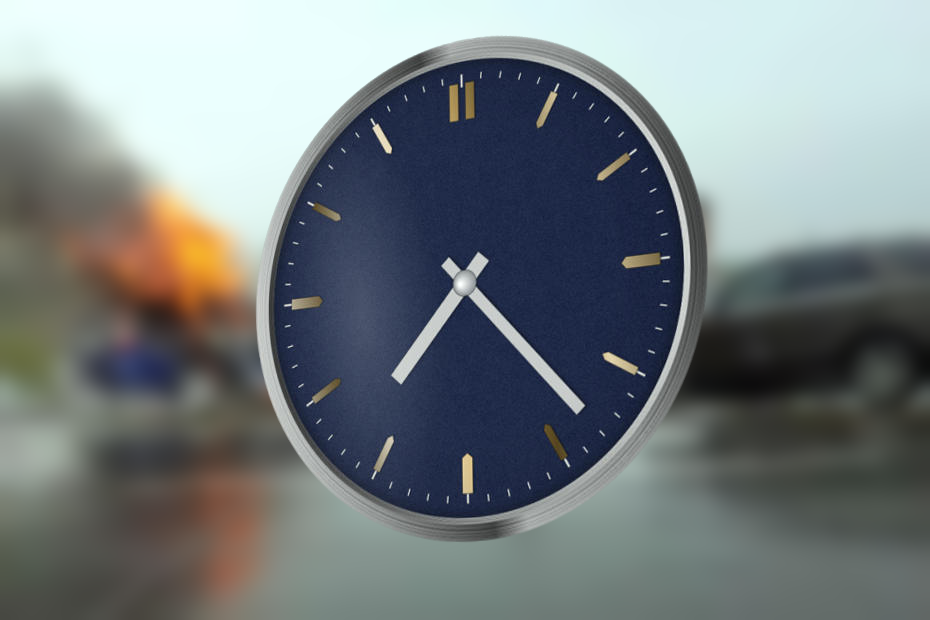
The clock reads h=7 m=23
